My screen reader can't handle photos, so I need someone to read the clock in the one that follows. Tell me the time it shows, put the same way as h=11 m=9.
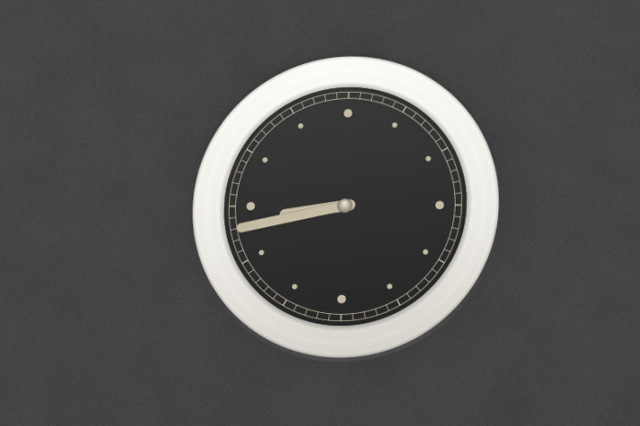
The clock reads h=8 m=43
